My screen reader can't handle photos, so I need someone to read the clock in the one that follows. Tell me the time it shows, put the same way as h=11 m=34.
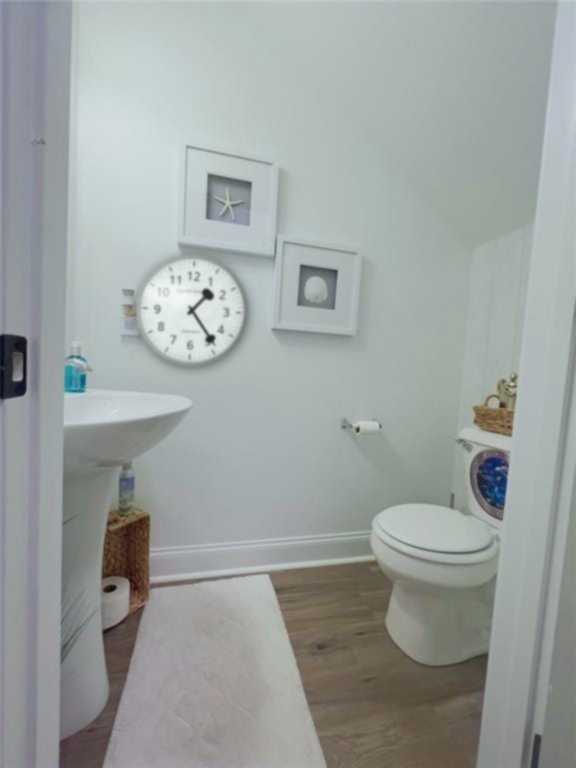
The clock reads h=1 m=24
